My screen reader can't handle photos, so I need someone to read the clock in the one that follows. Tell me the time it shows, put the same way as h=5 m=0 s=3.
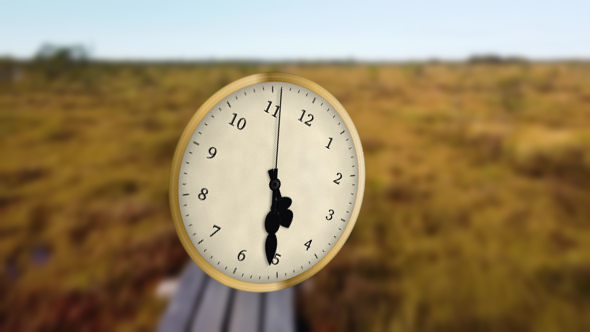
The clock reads h=4 m=25 s=56
